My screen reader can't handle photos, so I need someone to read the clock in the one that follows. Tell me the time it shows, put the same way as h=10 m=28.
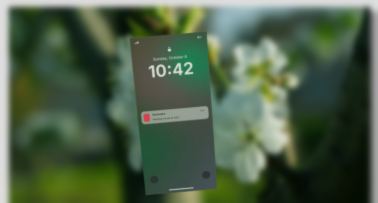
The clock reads h=10 m=42
